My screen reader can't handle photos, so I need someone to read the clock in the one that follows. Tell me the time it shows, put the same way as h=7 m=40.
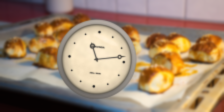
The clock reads h=11 m=13
